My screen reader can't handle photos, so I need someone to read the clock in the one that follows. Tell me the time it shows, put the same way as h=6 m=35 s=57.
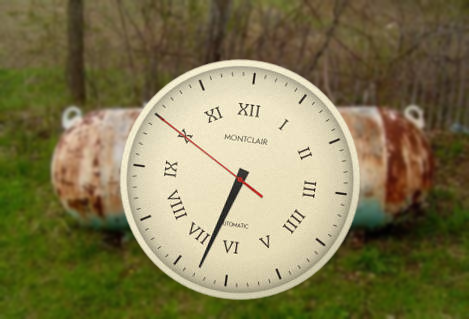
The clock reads h=6 m=32 s=50
